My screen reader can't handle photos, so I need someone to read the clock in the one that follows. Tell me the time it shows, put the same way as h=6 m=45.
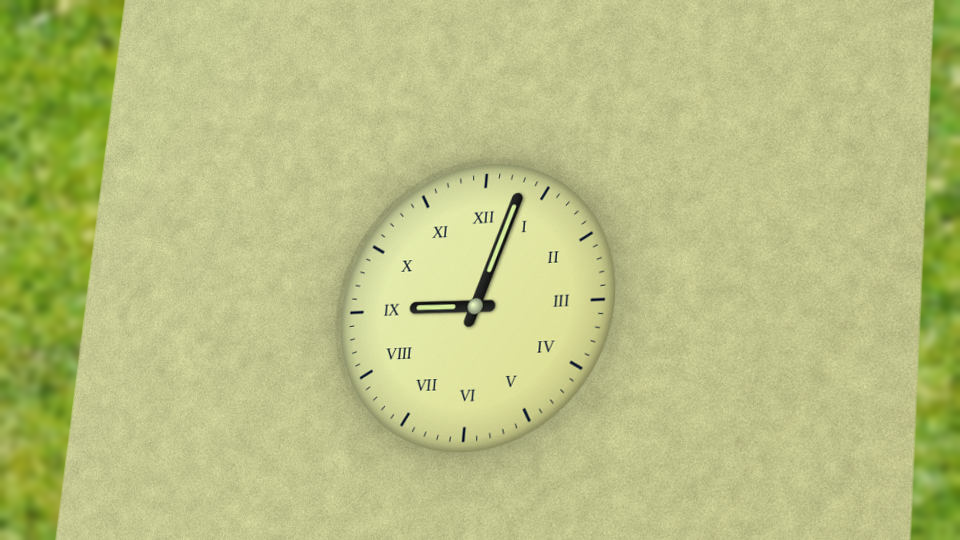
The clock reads h=9 m=3
